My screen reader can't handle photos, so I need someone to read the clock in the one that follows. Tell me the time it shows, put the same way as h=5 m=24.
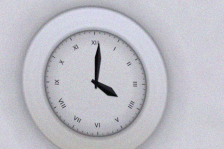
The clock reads h=4 m=1
